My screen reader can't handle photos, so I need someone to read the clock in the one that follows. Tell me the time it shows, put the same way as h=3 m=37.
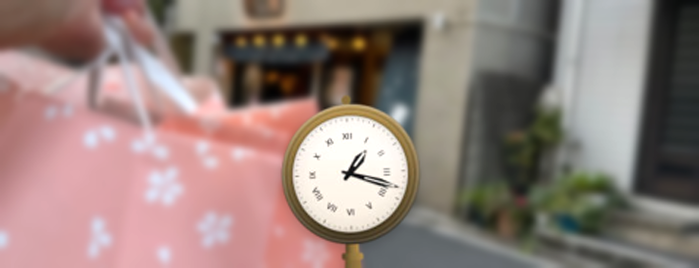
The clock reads h=1 m=18
